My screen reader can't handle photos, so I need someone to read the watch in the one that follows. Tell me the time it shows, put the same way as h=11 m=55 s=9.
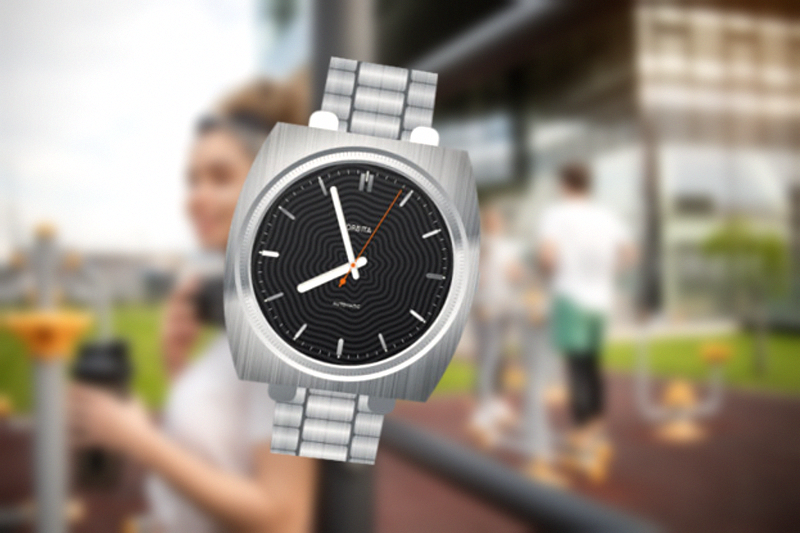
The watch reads h=7 m=56 s=4
